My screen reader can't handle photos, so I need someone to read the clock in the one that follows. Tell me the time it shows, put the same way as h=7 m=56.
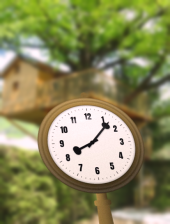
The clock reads h=8 m=7
